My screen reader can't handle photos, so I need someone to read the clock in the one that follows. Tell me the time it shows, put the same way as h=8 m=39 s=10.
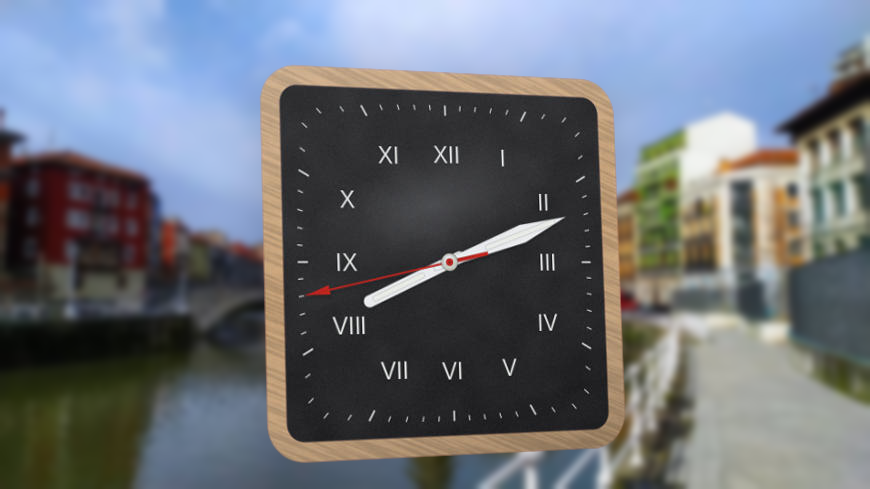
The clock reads h=8 m=11 s=43
